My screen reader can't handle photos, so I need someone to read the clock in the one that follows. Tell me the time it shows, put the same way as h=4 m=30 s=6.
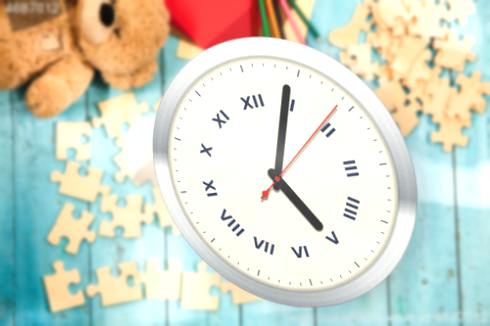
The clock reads h=5 m=4 s=9
